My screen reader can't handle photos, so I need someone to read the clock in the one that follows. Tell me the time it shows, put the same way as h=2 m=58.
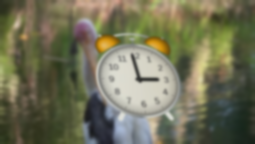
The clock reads h=2 m=59
